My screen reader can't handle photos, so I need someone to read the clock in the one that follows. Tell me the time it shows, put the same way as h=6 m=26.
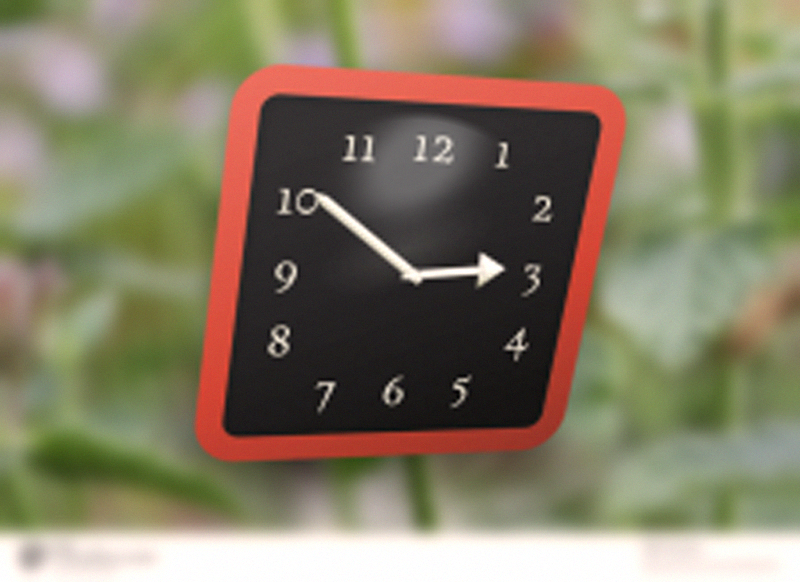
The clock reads h=2 m=51
